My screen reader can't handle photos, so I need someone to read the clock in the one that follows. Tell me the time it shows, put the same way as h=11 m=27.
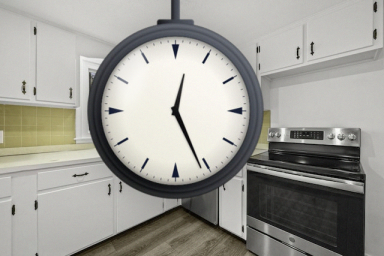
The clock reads h=12 m=26
